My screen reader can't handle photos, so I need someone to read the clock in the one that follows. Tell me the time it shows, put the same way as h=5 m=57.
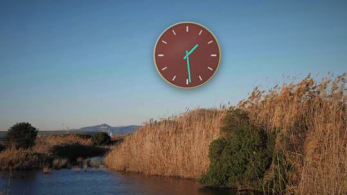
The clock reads h=1 m=29
